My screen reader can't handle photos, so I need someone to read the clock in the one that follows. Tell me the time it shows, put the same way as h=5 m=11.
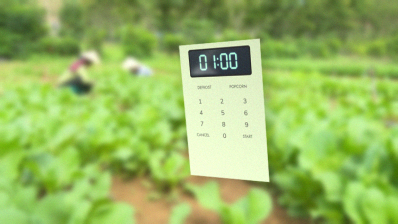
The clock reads h=1 m=0
